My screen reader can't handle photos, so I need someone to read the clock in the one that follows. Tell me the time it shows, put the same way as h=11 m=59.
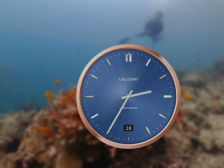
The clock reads h=2 m=35
